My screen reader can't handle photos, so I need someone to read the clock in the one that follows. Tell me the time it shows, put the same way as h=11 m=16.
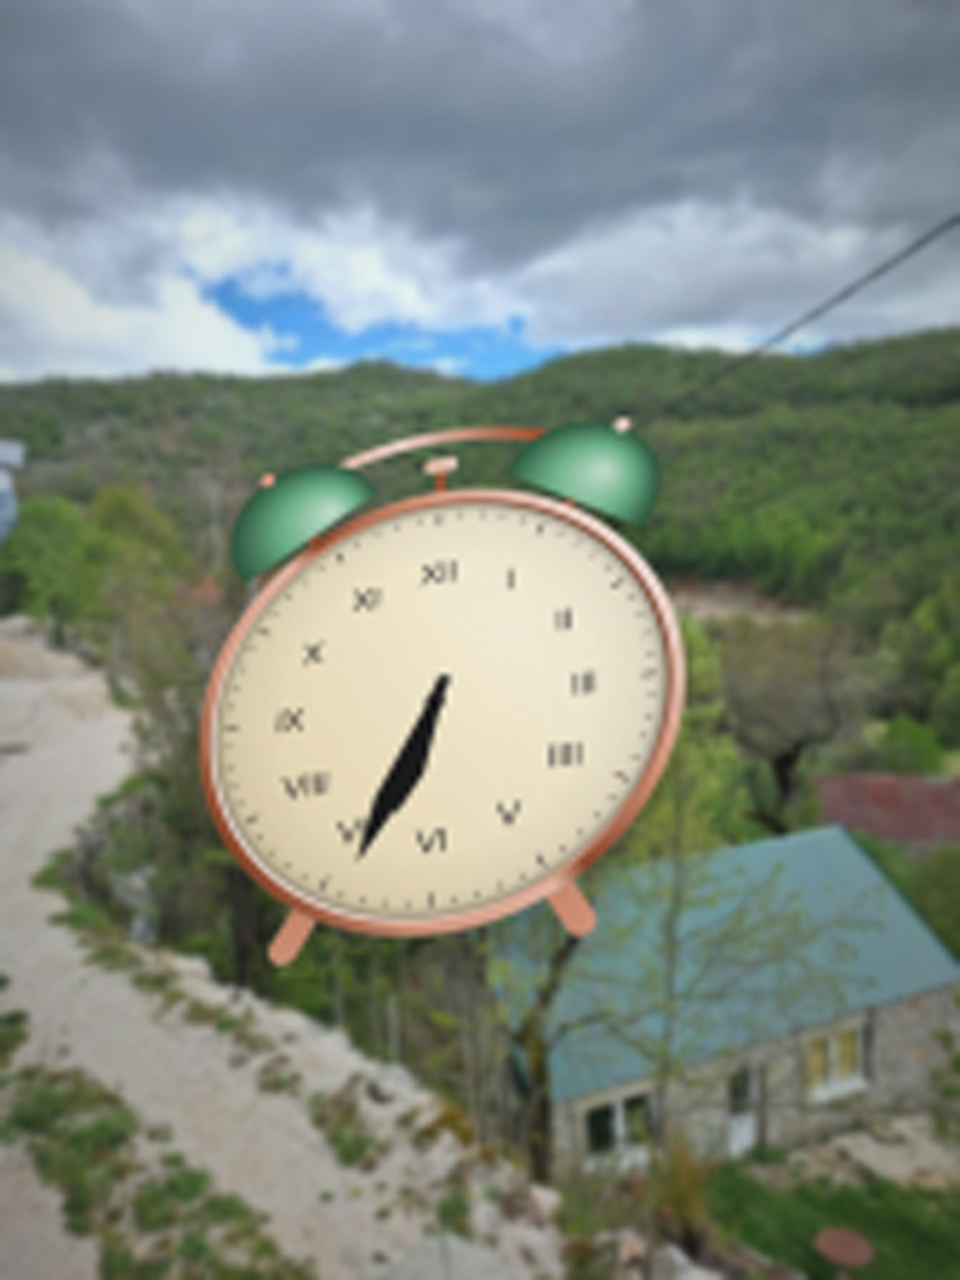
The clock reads h=6 m=34
